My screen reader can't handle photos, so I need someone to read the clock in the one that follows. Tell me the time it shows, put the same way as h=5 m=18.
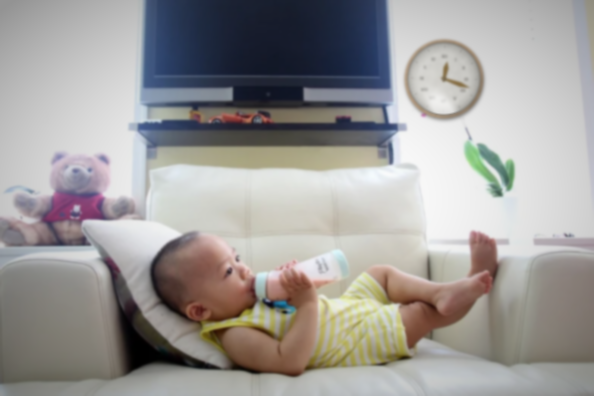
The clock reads h=12 m=18
